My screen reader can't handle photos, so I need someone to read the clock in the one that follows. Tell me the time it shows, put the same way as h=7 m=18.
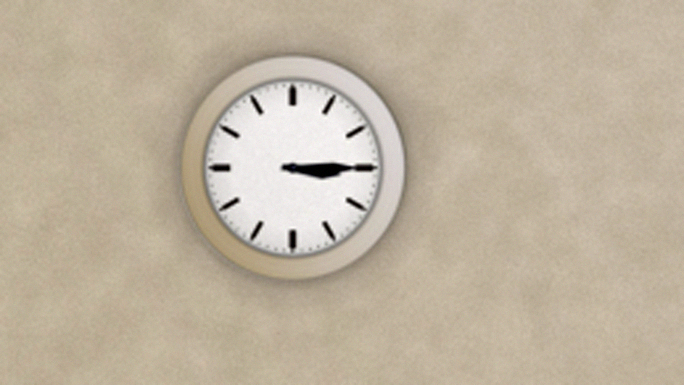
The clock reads h=3 m=15
